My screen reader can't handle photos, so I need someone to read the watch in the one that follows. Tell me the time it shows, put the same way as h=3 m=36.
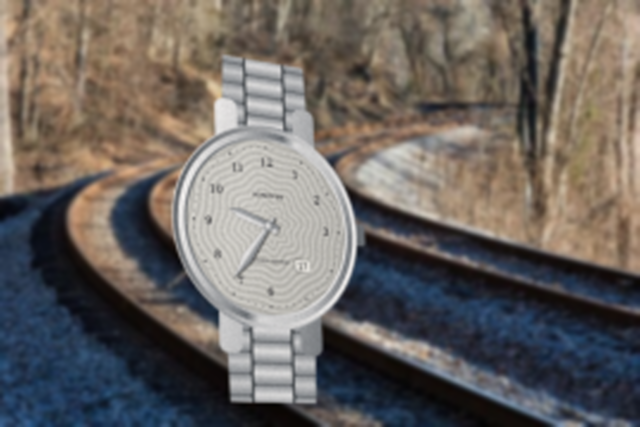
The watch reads h=9 m=36
